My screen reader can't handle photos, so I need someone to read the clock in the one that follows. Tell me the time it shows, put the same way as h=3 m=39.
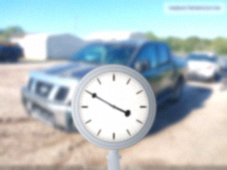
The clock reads h=3 m=50
